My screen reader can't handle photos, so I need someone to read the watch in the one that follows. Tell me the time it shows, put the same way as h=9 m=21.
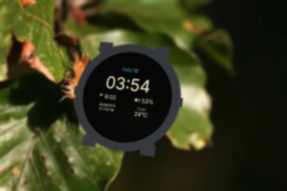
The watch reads h=3 m=54
